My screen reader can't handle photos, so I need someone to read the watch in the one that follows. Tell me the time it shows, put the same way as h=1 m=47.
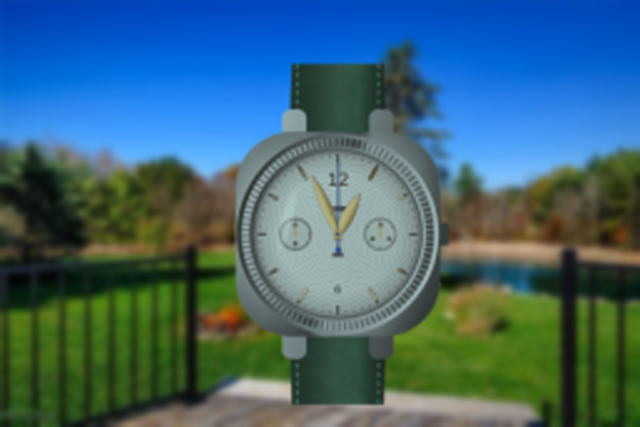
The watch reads h=12 m=56
